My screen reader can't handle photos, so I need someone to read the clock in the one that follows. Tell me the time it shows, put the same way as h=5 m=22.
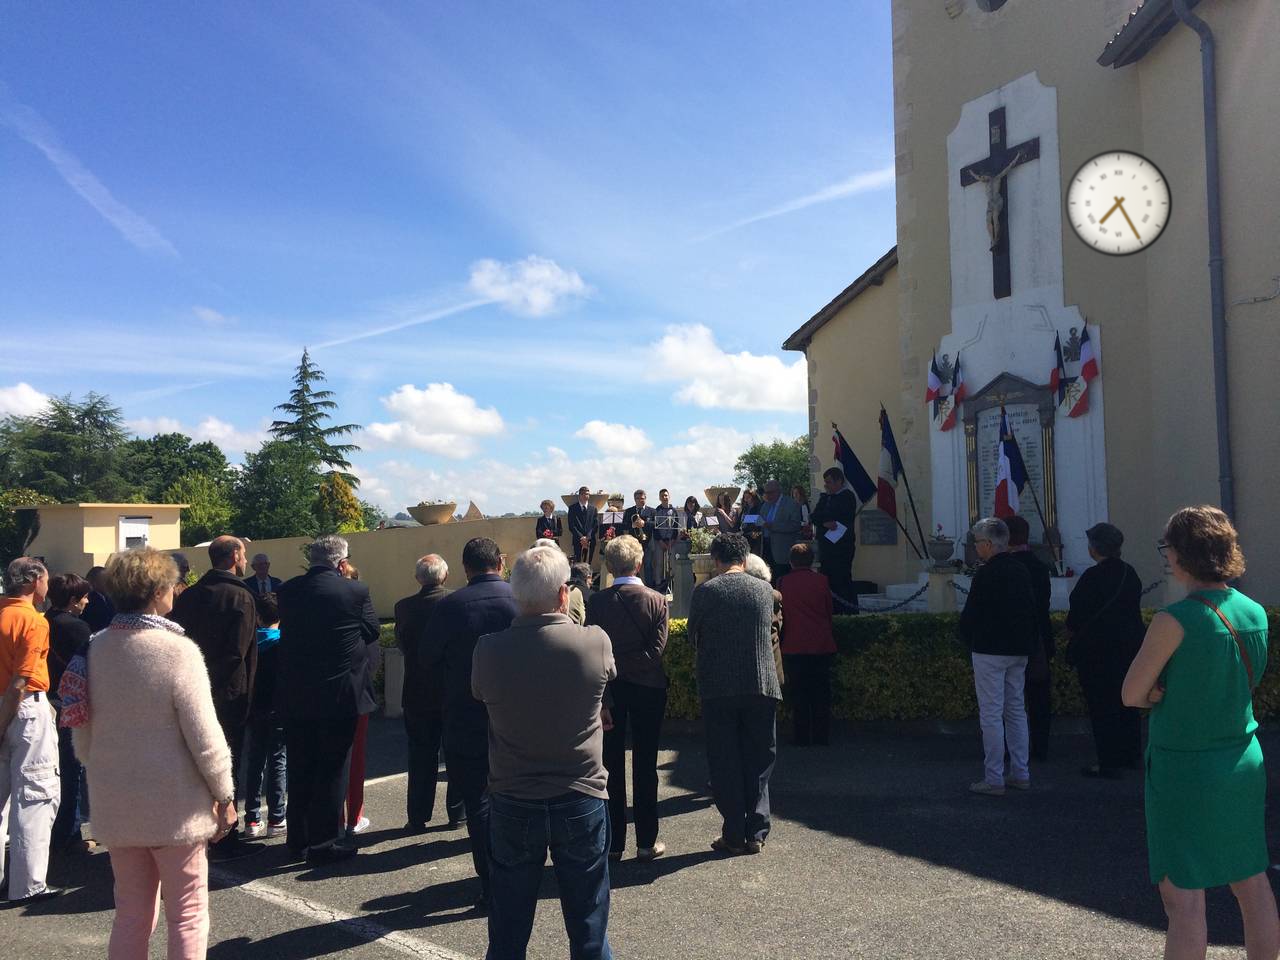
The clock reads h=7 m=25
